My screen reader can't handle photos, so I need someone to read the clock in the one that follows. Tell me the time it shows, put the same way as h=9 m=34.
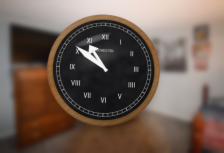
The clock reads h=10 m=51
